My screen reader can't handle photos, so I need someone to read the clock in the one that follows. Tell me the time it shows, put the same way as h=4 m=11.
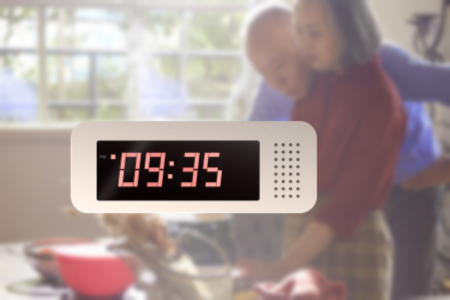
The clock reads h=9 m=35
